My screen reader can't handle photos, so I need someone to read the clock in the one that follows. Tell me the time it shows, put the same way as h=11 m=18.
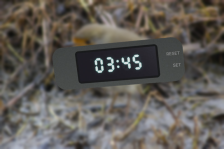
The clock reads h=3 m=45
